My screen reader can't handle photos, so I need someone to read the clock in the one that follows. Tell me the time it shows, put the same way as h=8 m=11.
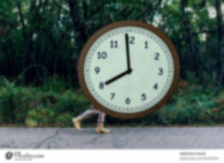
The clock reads h=7 m=59
